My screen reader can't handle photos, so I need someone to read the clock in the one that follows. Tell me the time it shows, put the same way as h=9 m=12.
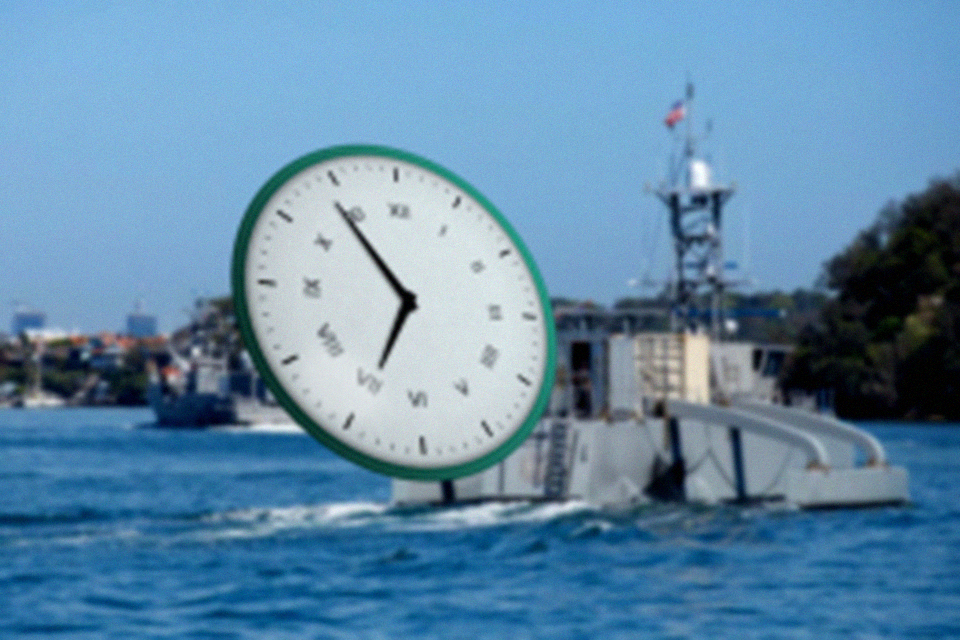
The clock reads h=6 m=54
